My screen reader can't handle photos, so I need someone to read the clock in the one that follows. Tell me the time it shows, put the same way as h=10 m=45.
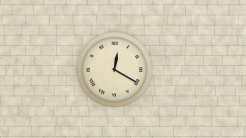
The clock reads h=12 m=20
